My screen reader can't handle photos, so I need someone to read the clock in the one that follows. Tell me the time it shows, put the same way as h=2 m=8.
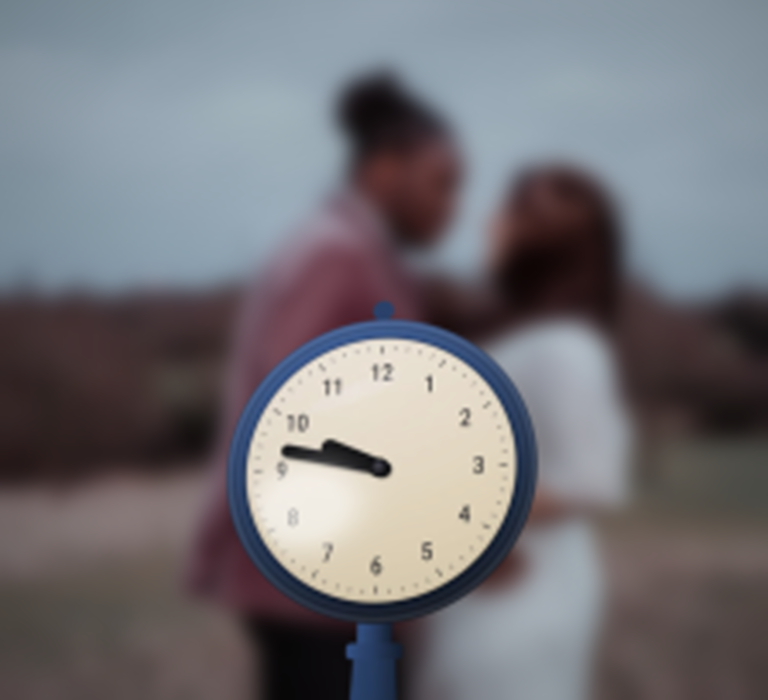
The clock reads h=9 m=47
